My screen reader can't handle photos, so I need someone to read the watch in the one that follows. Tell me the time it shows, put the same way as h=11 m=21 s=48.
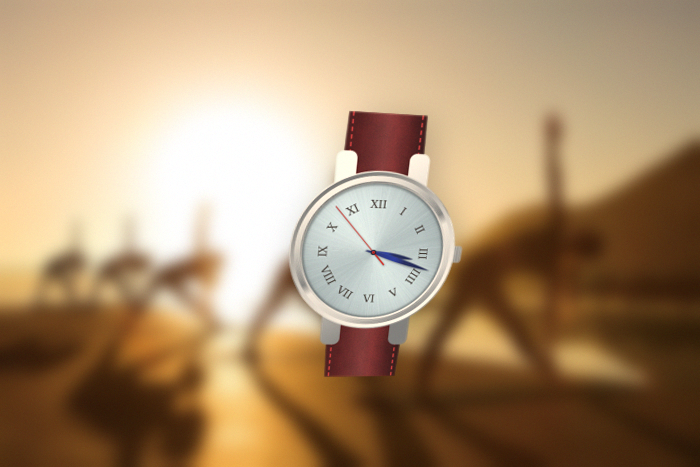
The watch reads h=3 m=17 s=53
